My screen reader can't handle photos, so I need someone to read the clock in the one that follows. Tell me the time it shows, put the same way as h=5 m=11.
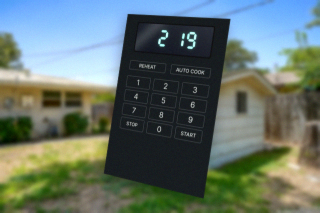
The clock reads h=2 m=19
